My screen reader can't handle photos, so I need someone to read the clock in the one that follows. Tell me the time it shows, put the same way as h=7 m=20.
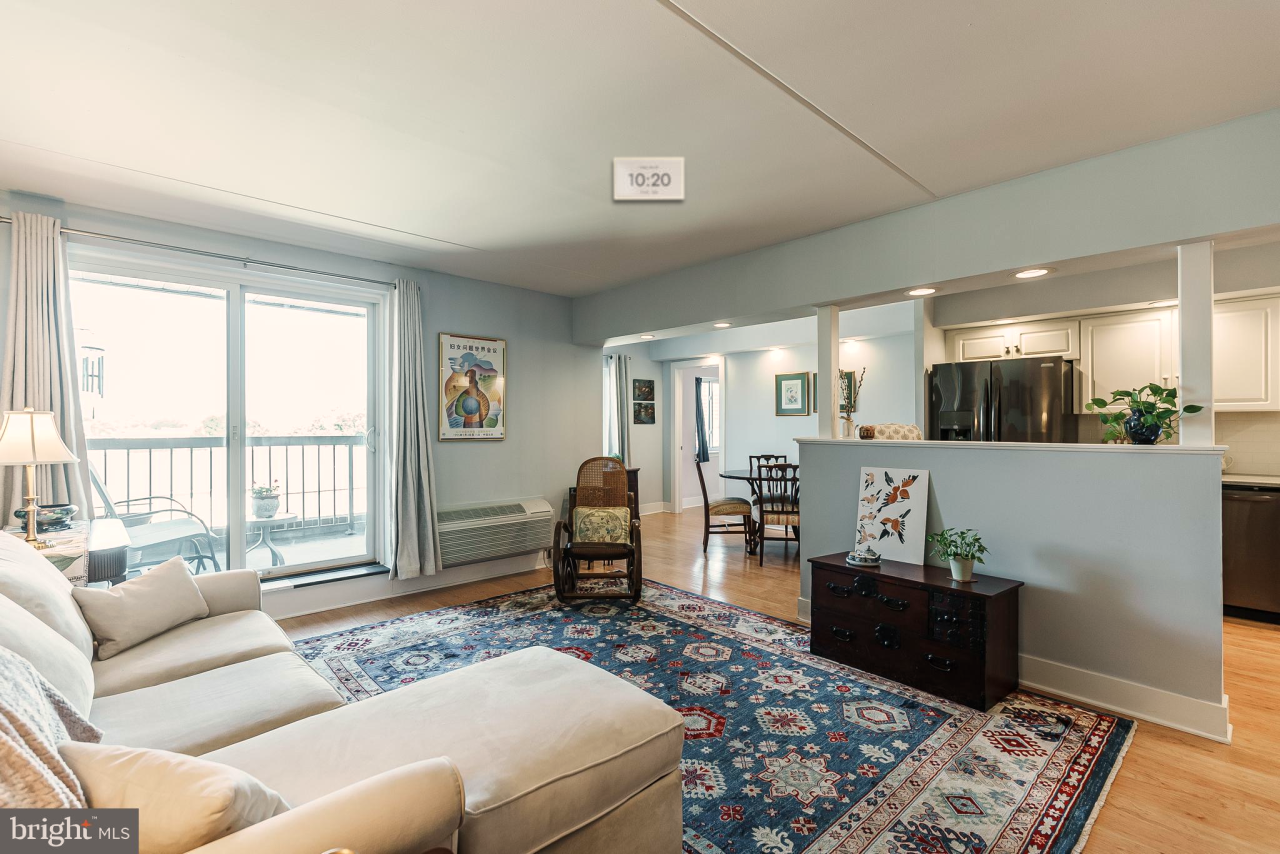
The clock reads h=10 m=20
